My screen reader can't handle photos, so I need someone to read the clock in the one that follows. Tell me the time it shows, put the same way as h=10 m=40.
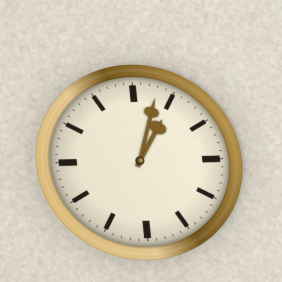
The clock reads h=1 m=3
